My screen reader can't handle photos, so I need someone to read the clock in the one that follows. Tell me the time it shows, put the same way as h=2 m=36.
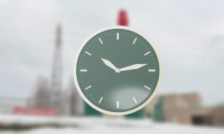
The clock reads h=10 m=13
